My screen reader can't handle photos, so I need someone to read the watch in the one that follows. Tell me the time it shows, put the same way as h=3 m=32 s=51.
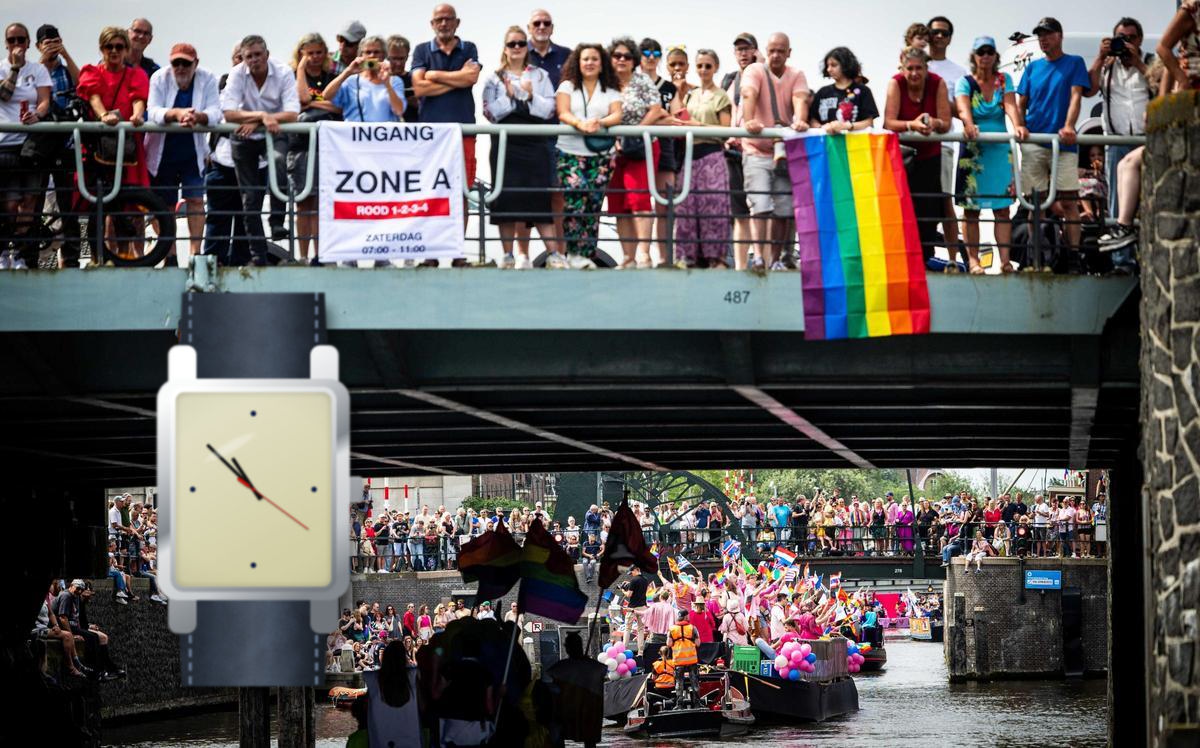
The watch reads h=10 m=52 s=21
